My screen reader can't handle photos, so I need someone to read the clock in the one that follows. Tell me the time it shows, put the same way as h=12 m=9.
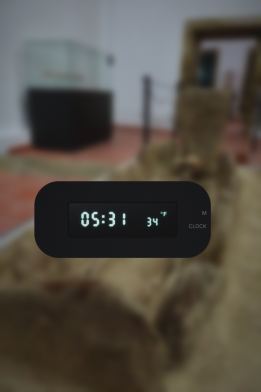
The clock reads h=5 m=31
